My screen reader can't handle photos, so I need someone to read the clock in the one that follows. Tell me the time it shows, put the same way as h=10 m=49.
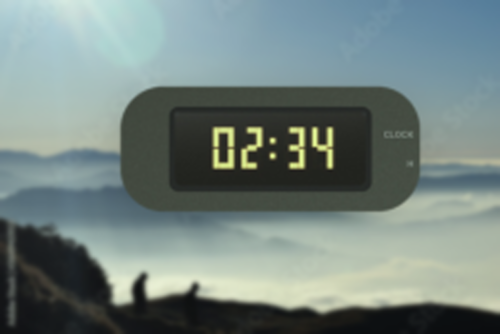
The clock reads h=2 m=34
